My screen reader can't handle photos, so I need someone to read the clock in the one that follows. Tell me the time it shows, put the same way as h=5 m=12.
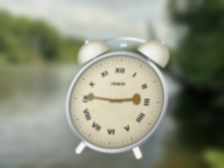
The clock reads h=2 m=46
